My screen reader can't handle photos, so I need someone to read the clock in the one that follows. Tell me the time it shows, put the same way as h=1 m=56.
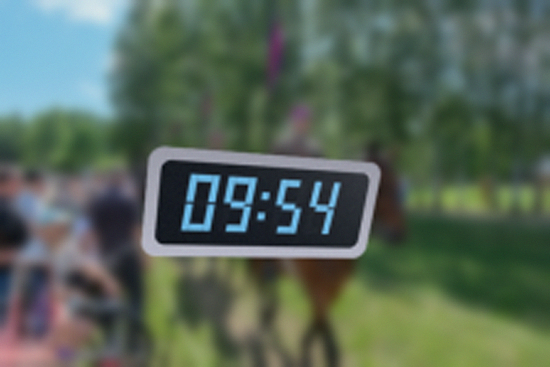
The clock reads h=9 m=54
